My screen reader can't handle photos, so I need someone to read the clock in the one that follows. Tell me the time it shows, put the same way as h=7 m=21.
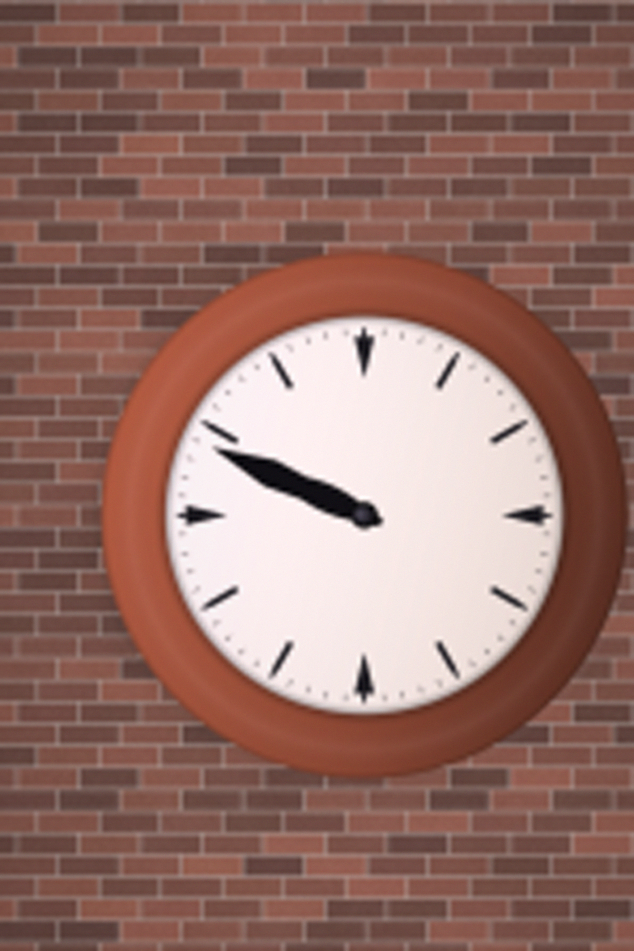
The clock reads h=9 m=49
